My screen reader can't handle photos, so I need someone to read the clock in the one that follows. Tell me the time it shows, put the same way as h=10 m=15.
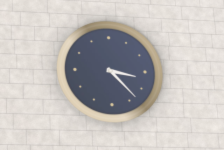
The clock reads h=3 m=23
